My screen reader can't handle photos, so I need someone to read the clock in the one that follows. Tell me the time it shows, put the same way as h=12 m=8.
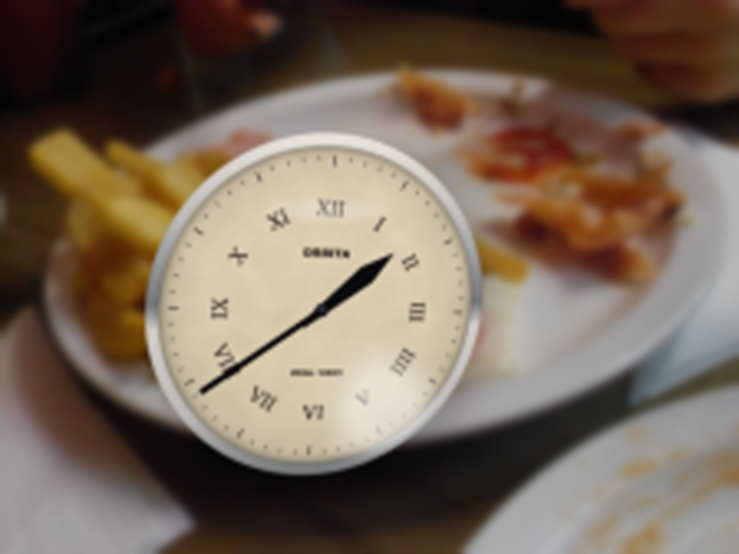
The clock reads h=1 m=39
